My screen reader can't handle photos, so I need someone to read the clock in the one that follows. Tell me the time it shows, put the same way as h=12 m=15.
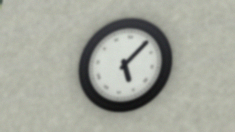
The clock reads h=5 m=6
